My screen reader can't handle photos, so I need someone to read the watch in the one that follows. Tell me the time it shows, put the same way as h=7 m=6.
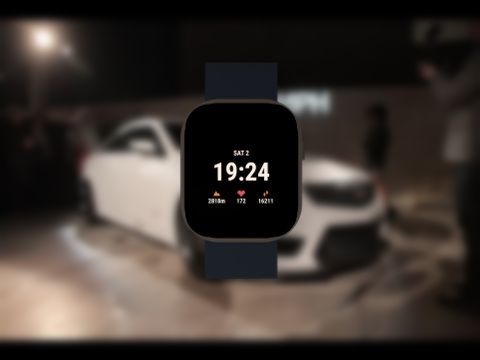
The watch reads h=19 m=24
